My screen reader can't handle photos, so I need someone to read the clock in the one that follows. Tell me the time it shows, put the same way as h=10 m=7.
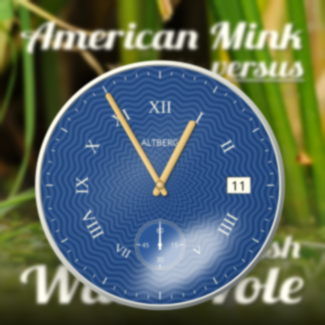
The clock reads h=12 m=55
